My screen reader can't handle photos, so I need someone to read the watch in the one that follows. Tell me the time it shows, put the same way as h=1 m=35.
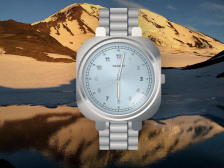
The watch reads h=6 m=2
